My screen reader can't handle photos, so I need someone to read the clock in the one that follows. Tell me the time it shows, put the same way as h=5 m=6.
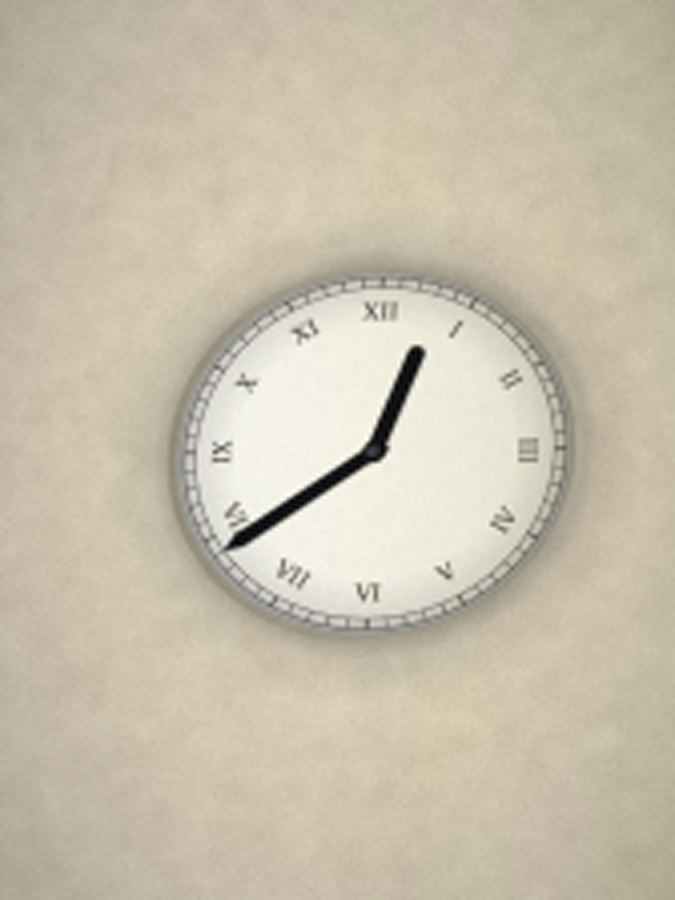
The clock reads h=12 m=39
